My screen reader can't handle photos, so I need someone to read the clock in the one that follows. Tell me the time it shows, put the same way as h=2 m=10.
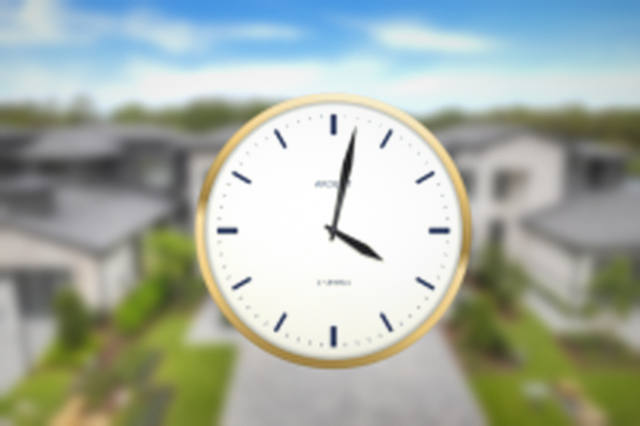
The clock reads h=4 m=2
